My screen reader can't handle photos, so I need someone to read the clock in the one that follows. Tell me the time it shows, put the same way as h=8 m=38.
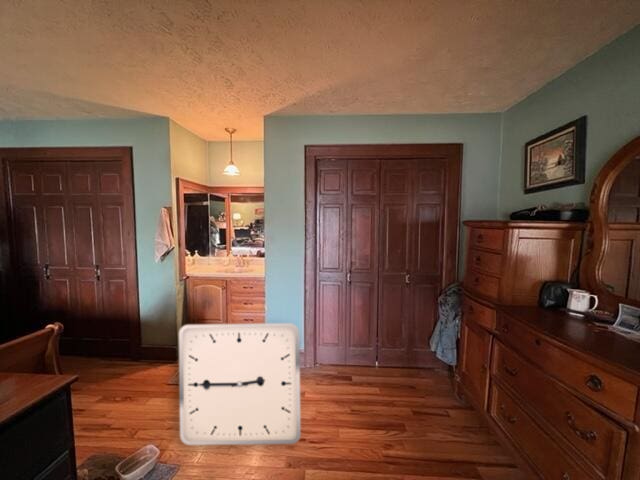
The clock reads h=2 m=45
